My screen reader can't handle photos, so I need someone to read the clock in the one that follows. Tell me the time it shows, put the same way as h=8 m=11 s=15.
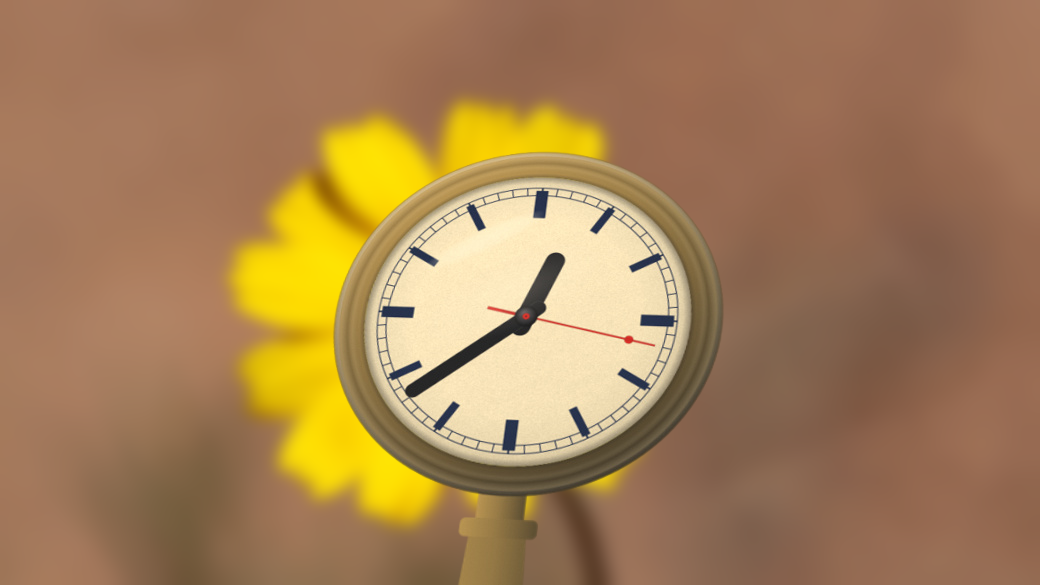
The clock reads h=12 m=38 s=17
